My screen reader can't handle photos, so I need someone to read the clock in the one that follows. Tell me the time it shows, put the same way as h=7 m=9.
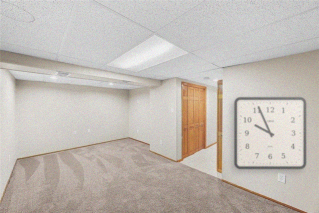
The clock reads h=9 m=56
